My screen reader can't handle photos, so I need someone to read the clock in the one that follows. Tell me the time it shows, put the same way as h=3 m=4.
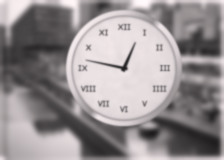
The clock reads h=12 m=47
